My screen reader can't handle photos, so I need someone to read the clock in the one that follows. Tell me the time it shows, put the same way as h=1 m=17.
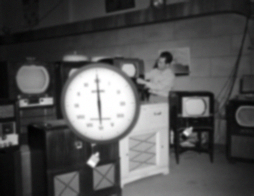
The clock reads h=6 m=0
